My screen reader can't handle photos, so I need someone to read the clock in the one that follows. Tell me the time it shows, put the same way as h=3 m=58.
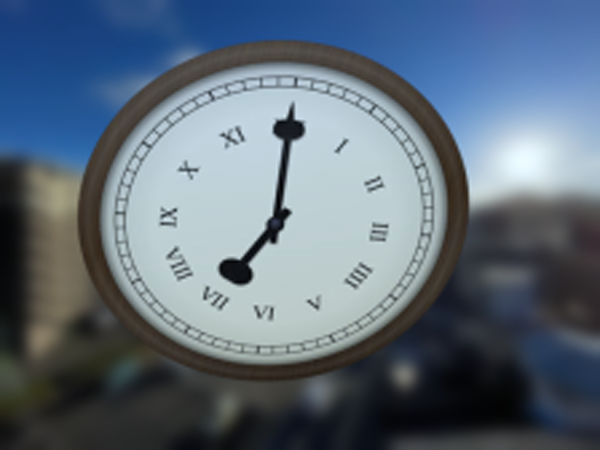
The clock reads h=7 m=0
